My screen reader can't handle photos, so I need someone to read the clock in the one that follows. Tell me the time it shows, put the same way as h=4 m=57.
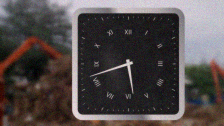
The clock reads h=5 m=42
